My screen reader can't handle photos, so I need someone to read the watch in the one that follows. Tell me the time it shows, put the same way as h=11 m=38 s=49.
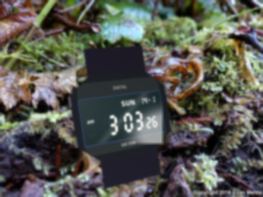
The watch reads h=3 m=3 s=26
